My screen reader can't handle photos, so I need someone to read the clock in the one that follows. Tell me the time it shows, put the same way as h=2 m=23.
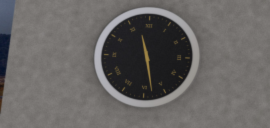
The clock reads h=11 m=28
